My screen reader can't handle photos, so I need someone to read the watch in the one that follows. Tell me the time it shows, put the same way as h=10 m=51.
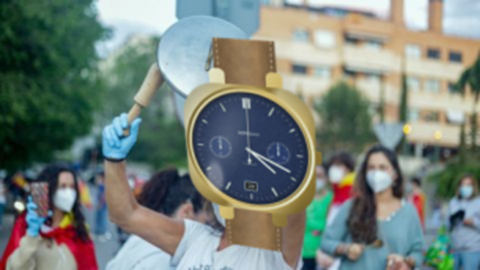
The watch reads h=4 m=19
